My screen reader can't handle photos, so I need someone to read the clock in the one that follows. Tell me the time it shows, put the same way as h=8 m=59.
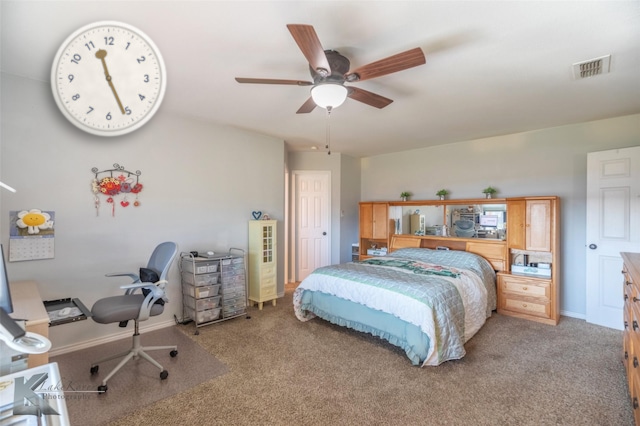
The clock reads h=11 m=26
